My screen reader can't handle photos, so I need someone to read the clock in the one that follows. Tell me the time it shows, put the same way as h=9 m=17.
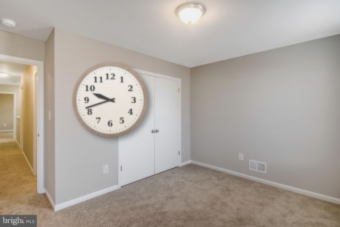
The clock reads h=9 m=42
